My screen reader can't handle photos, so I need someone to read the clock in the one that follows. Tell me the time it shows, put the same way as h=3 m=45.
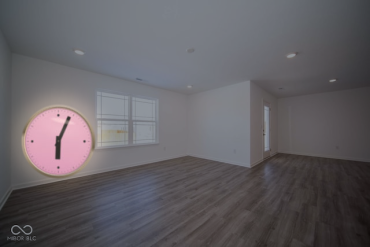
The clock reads h=6 m=4
